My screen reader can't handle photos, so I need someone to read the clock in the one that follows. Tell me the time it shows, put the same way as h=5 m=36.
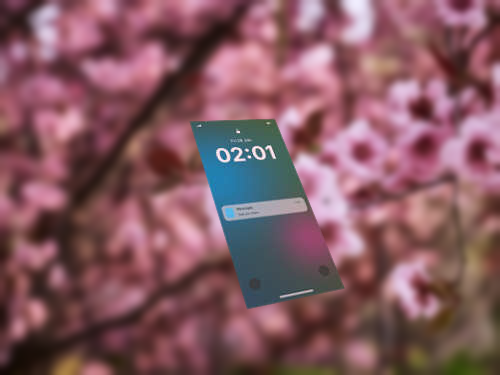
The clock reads h=2 m=1
